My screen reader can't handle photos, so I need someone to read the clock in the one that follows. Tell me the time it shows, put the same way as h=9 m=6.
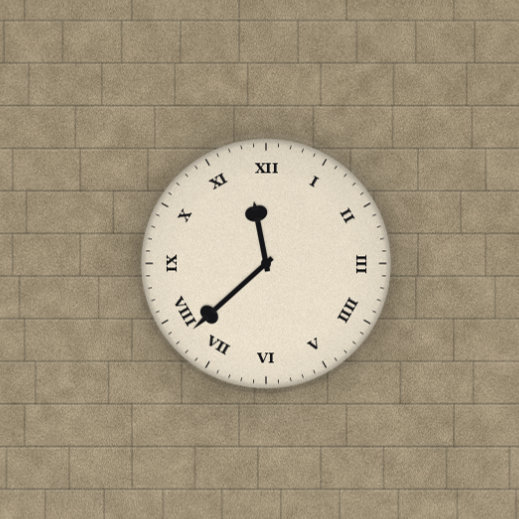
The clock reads h=11 m=38
